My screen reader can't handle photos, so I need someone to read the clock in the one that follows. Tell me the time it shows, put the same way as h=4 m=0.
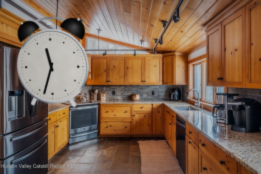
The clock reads h=11 m=33
